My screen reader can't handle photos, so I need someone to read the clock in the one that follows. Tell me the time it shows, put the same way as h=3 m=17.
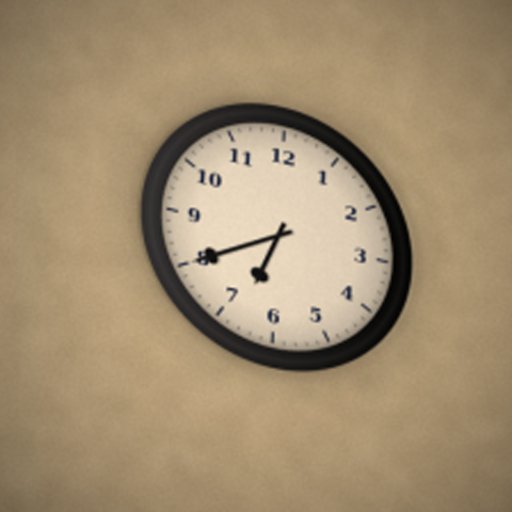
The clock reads h=6 m=40
